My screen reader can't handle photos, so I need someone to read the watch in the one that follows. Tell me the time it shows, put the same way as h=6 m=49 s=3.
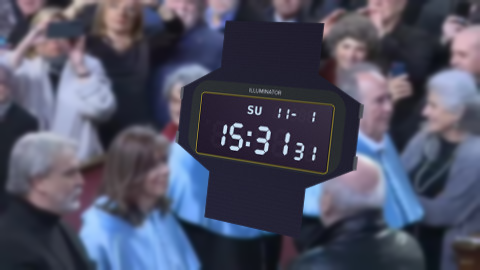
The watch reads h=15 m=31 s=31
